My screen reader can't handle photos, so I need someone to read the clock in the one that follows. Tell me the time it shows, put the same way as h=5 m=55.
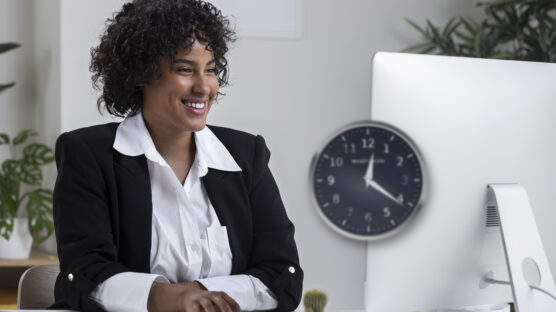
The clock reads h=12 m=21
